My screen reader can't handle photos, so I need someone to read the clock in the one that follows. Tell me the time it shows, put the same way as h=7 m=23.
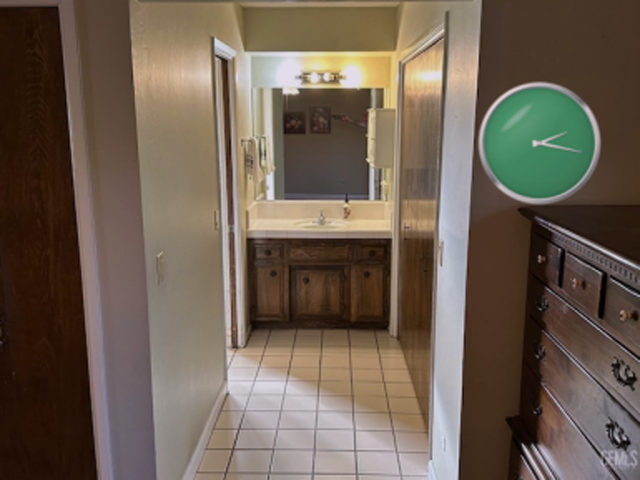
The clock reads h=2 m=17
